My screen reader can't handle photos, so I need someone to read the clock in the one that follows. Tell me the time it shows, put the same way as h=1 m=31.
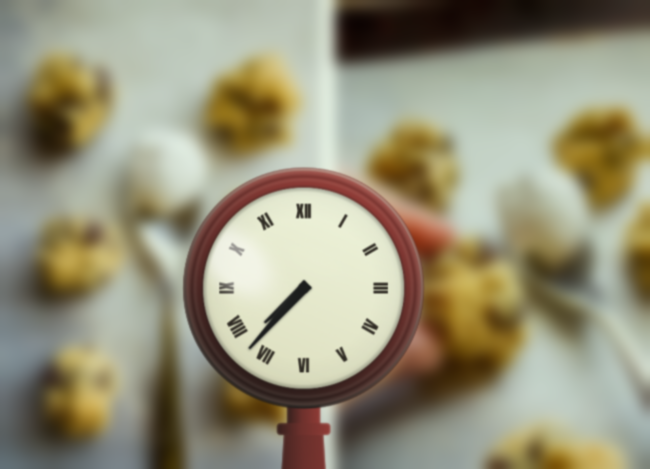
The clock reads h=7 m=37
